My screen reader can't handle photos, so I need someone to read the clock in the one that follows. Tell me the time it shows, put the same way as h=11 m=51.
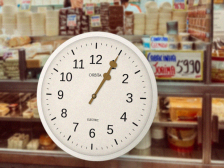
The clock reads h=1 m=5
